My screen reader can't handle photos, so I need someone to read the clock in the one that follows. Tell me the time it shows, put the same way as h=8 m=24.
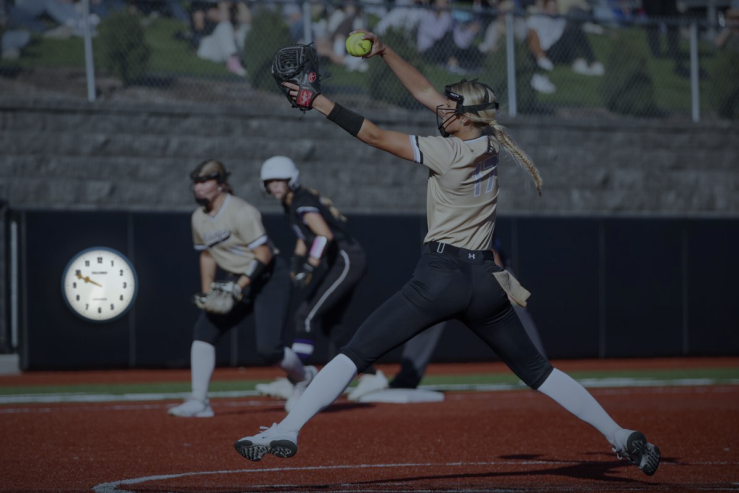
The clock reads h=9 m=49
